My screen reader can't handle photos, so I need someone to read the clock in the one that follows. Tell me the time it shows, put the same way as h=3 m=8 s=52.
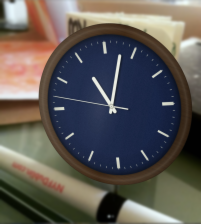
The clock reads h=11 m=2 s=47
